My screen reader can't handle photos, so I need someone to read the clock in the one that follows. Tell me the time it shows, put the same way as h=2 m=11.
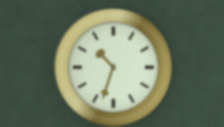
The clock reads h=10 m=33
